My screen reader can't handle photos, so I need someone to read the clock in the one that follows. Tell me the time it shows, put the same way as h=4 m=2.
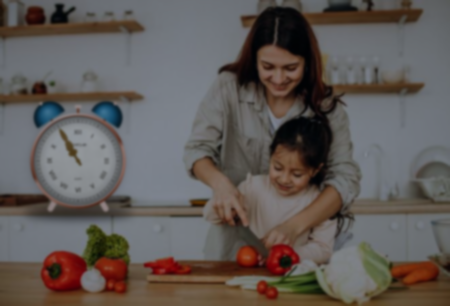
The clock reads h=10 m=55
